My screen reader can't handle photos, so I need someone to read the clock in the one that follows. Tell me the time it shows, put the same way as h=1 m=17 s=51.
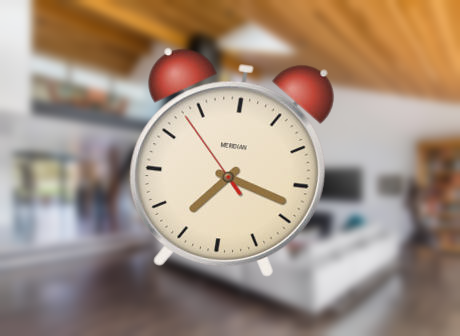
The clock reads h=7 m=17 s=53
